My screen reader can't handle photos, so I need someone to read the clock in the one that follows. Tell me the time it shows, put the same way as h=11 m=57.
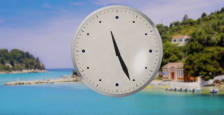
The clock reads h=11 m=26
